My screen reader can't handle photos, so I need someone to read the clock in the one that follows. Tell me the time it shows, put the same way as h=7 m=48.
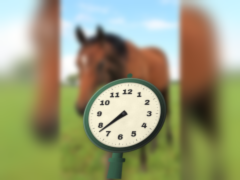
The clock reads h=7 m=38
